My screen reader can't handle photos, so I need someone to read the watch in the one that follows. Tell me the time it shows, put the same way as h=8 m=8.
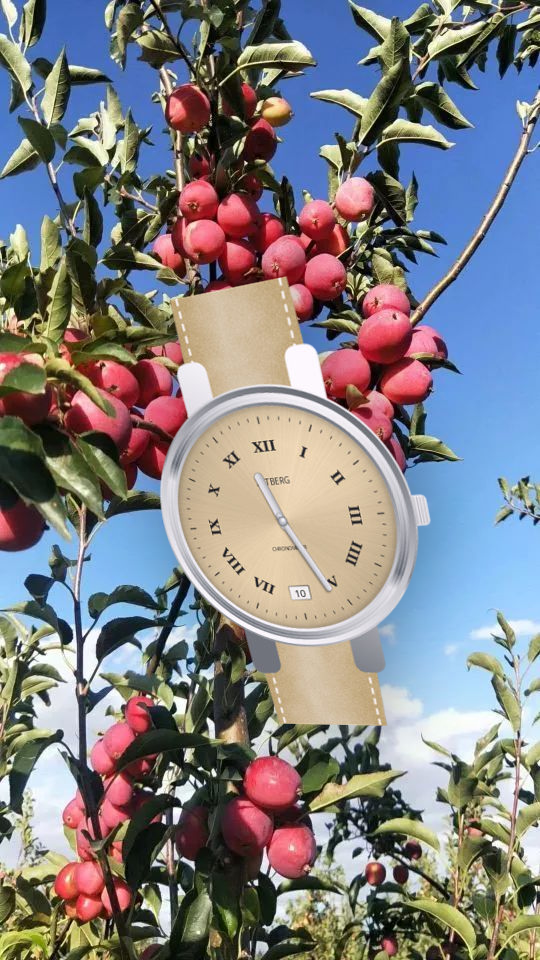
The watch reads h=11 m=26
